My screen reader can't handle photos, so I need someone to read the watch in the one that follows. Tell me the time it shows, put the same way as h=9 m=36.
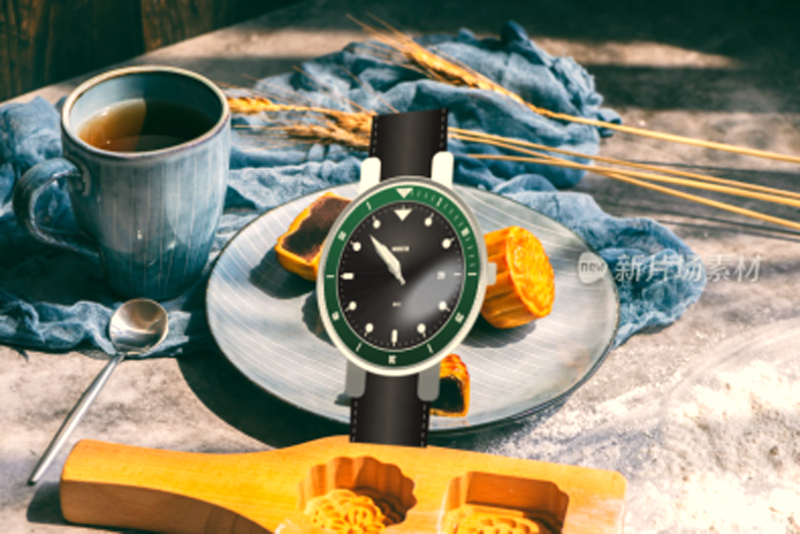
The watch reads h=10 m=53
